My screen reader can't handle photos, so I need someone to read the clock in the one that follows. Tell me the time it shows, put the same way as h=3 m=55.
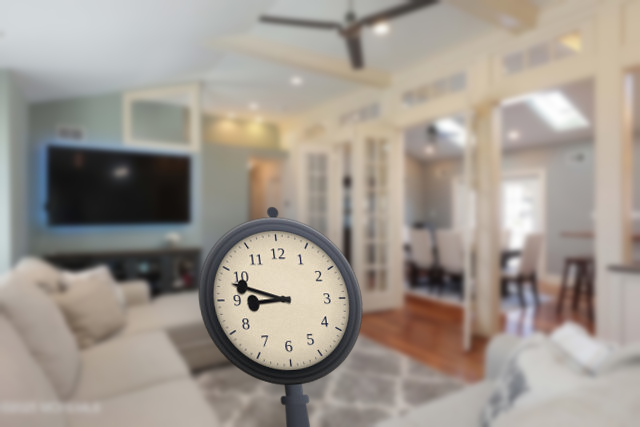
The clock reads h=8 m=48
